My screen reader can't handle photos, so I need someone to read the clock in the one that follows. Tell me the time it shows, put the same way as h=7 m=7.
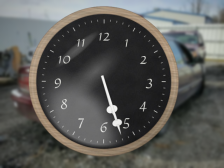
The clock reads h=5 m=27
